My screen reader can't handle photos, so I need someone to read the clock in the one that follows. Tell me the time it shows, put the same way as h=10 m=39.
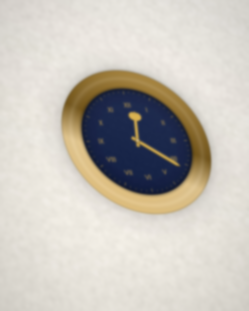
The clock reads h=12 m=21
